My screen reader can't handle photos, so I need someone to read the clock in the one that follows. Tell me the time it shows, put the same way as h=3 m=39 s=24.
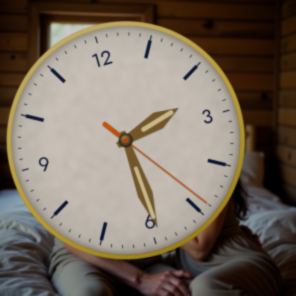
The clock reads h=2 m=29 s=24
